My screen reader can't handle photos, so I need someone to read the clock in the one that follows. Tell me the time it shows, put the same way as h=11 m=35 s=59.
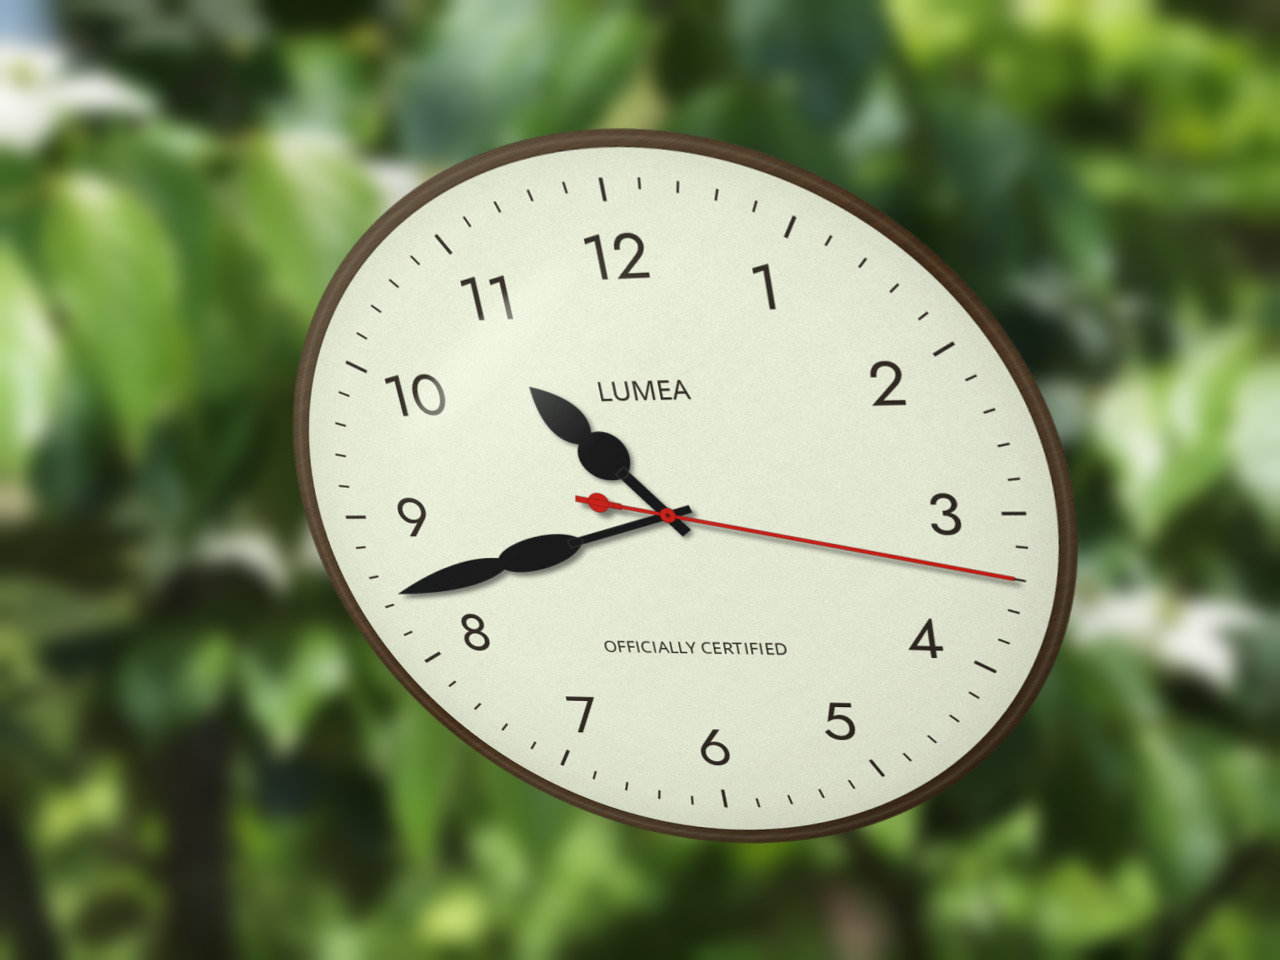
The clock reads h=10 m=42 s=17
